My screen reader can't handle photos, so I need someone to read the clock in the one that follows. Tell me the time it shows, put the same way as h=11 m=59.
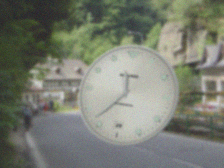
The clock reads h=11 m=37
